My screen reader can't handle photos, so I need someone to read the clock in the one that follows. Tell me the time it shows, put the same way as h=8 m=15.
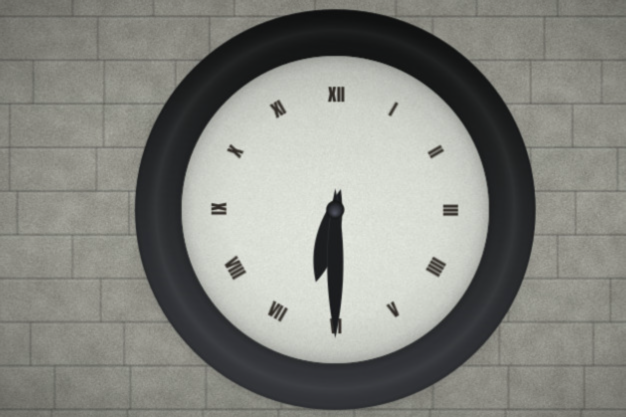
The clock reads h=6 m=30
